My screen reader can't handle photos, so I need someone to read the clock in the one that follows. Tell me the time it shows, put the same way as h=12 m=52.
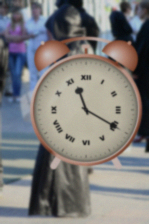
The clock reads h=11 m=20
